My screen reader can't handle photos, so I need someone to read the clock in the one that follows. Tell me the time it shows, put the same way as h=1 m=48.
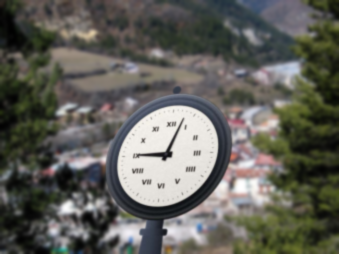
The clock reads h=9 m=3
